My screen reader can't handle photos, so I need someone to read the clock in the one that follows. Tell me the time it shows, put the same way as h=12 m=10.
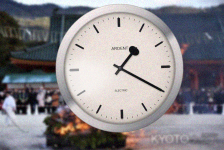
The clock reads h=1 m=20
